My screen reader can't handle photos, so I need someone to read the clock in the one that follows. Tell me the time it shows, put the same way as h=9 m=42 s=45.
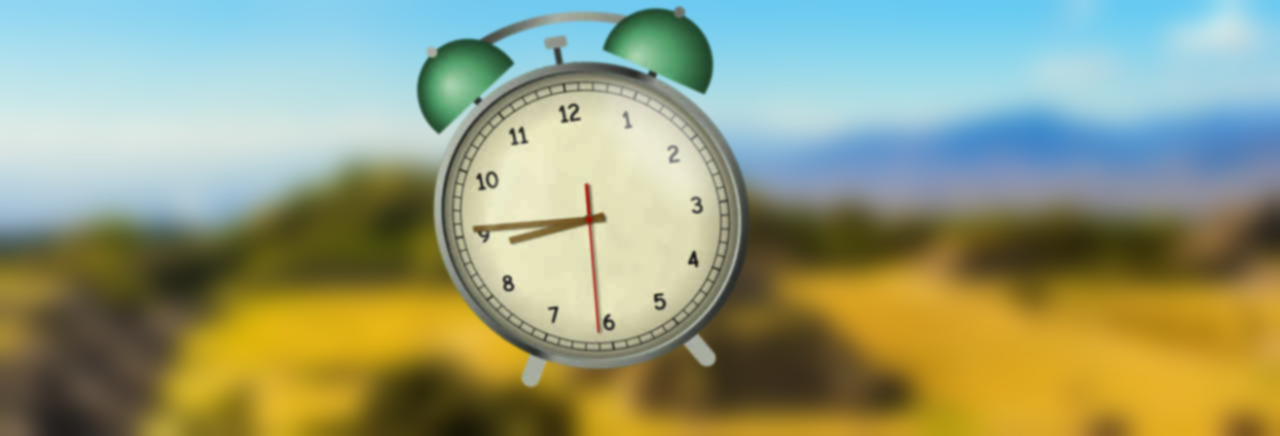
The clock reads h=8 m=45 s=31
